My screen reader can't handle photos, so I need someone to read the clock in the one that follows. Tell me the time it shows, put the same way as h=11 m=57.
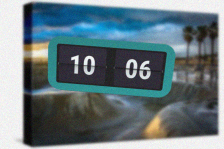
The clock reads h=10 m=6
